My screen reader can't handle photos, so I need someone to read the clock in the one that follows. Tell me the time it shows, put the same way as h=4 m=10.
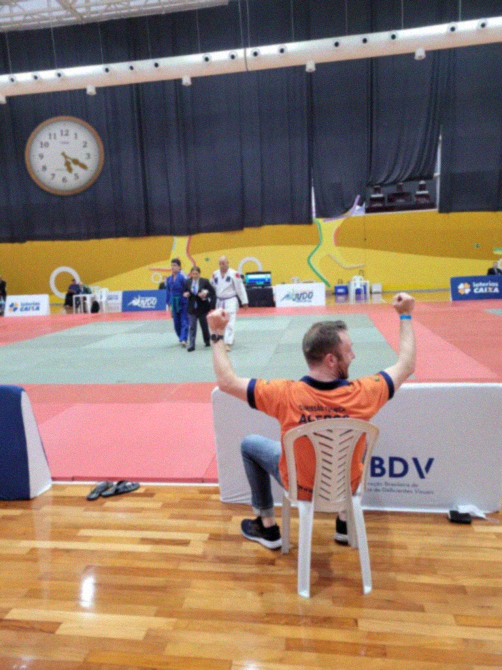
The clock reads h=5 m=20
